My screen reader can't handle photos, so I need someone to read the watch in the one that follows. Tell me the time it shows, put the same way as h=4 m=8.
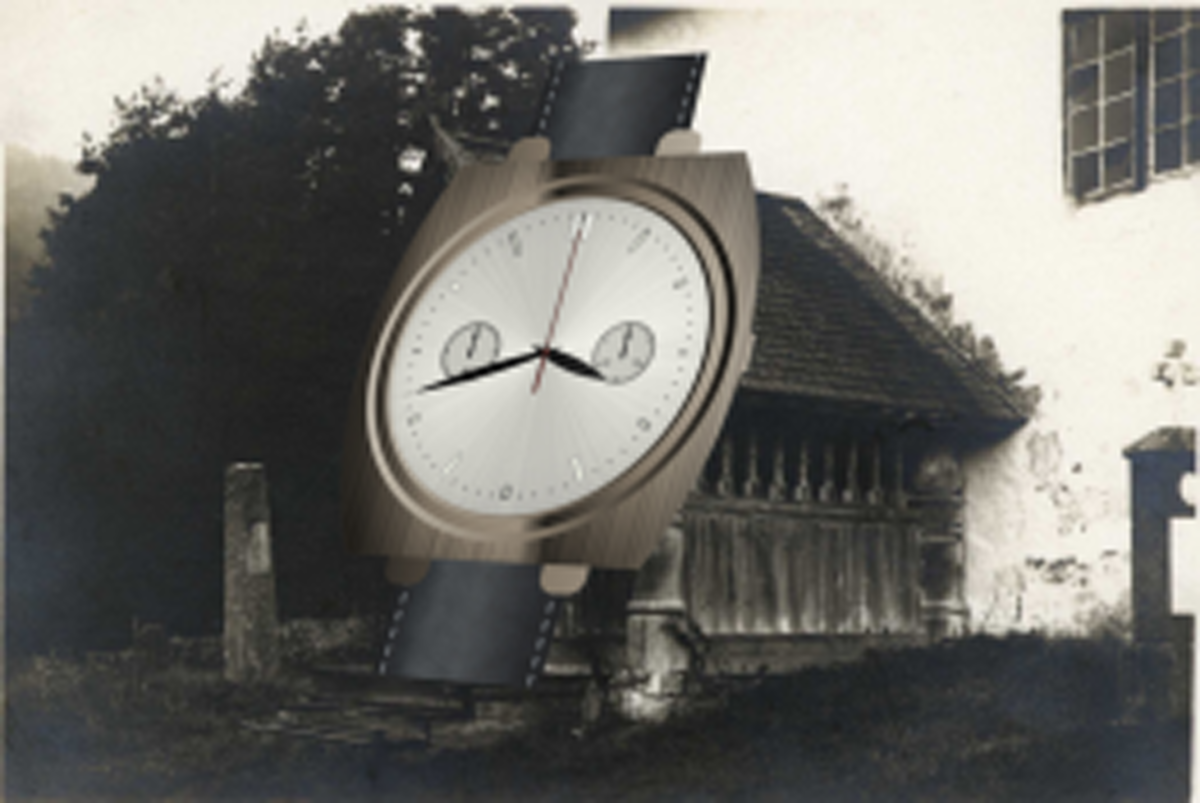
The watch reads h=3 m=42
